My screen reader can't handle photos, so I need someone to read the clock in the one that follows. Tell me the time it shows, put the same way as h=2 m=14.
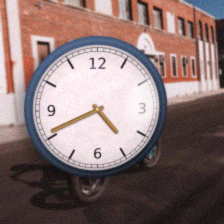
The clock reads h=4 m=41
